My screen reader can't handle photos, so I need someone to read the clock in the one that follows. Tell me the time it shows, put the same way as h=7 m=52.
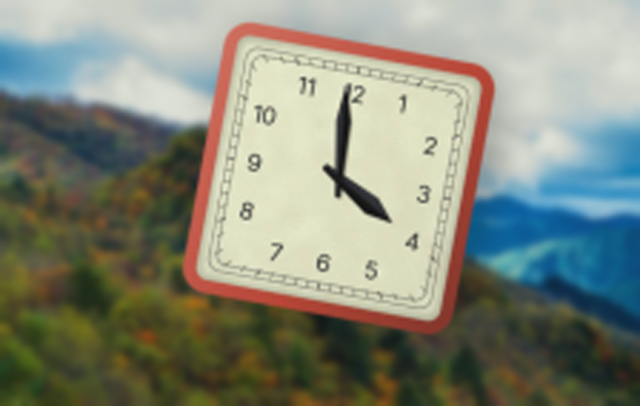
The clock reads h=3 m=59
